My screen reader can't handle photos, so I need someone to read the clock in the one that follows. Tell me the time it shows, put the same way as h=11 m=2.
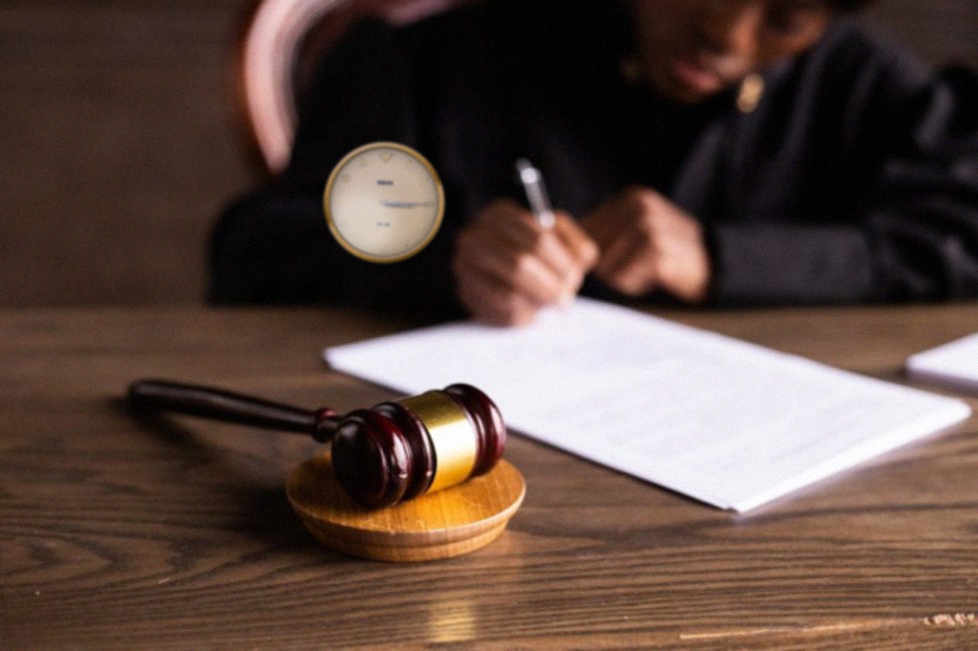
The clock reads h=3 m=15
